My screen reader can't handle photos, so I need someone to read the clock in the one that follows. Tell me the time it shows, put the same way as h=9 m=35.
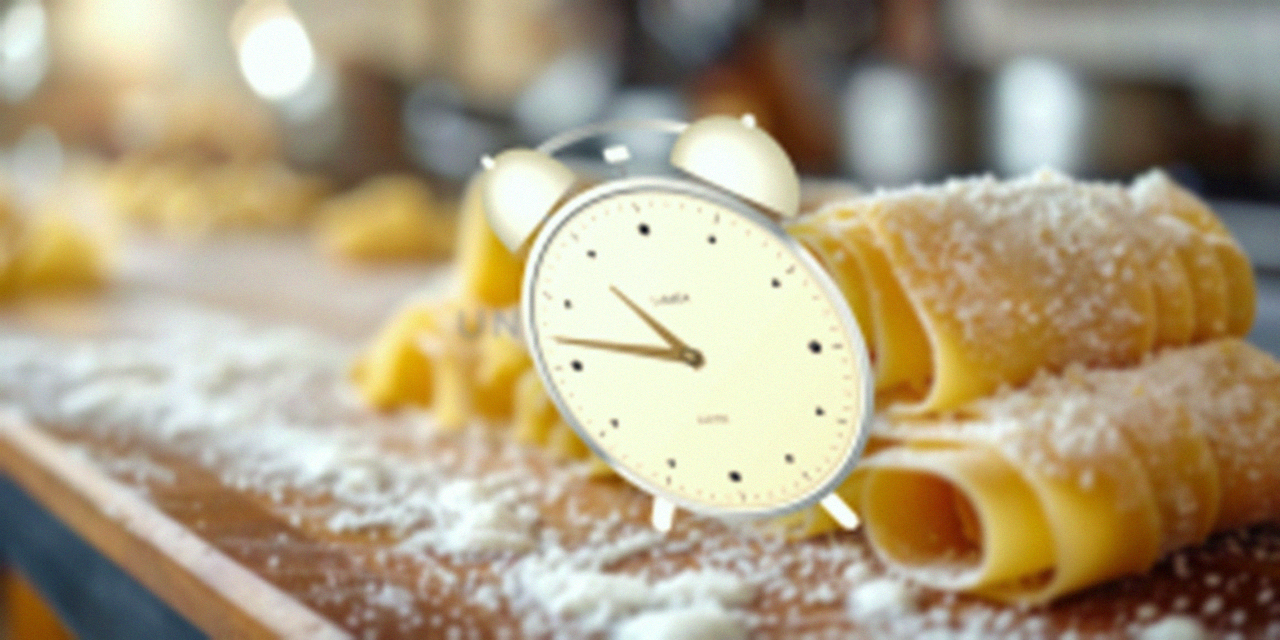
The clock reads h=10 m=47
